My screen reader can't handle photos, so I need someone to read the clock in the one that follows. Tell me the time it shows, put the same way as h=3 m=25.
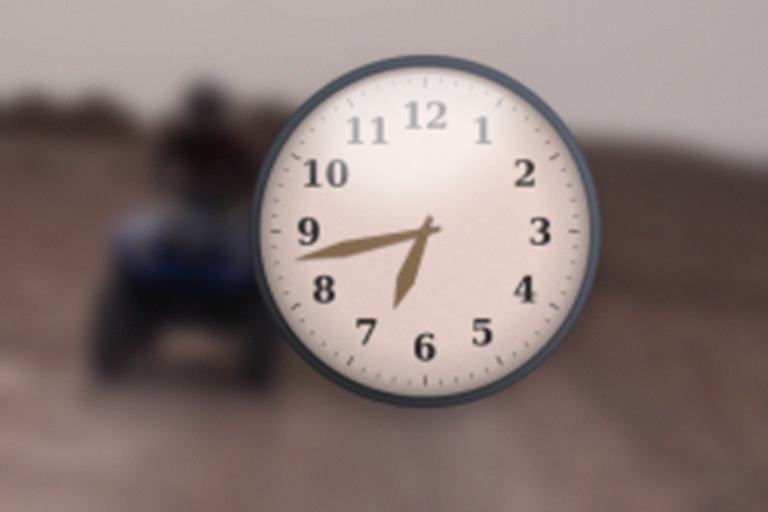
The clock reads h=6 m=43
